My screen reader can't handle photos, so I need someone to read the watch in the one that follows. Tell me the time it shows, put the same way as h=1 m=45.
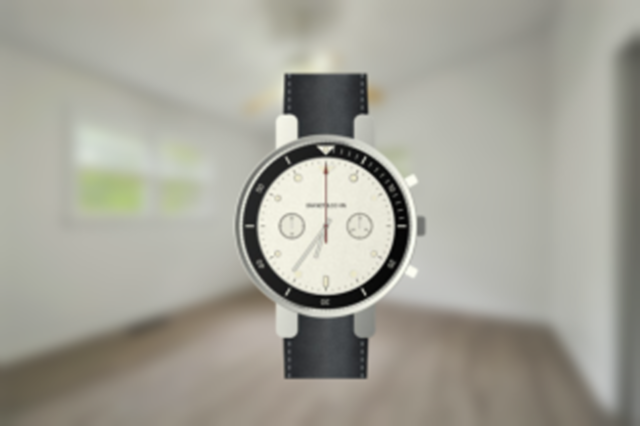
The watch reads h=6 m=36
